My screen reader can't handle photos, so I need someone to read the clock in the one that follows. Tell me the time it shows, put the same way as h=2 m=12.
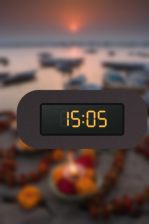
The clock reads h=15 m=5
